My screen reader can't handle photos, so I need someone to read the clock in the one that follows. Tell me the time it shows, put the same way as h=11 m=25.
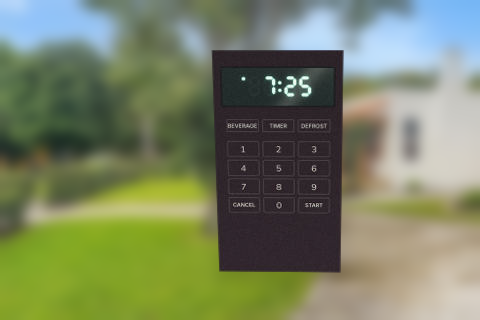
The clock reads h=7 m=25
